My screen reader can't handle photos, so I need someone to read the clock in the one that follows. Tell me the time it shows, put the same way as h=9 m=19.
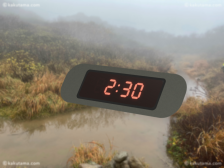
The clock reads h=2 m=30
